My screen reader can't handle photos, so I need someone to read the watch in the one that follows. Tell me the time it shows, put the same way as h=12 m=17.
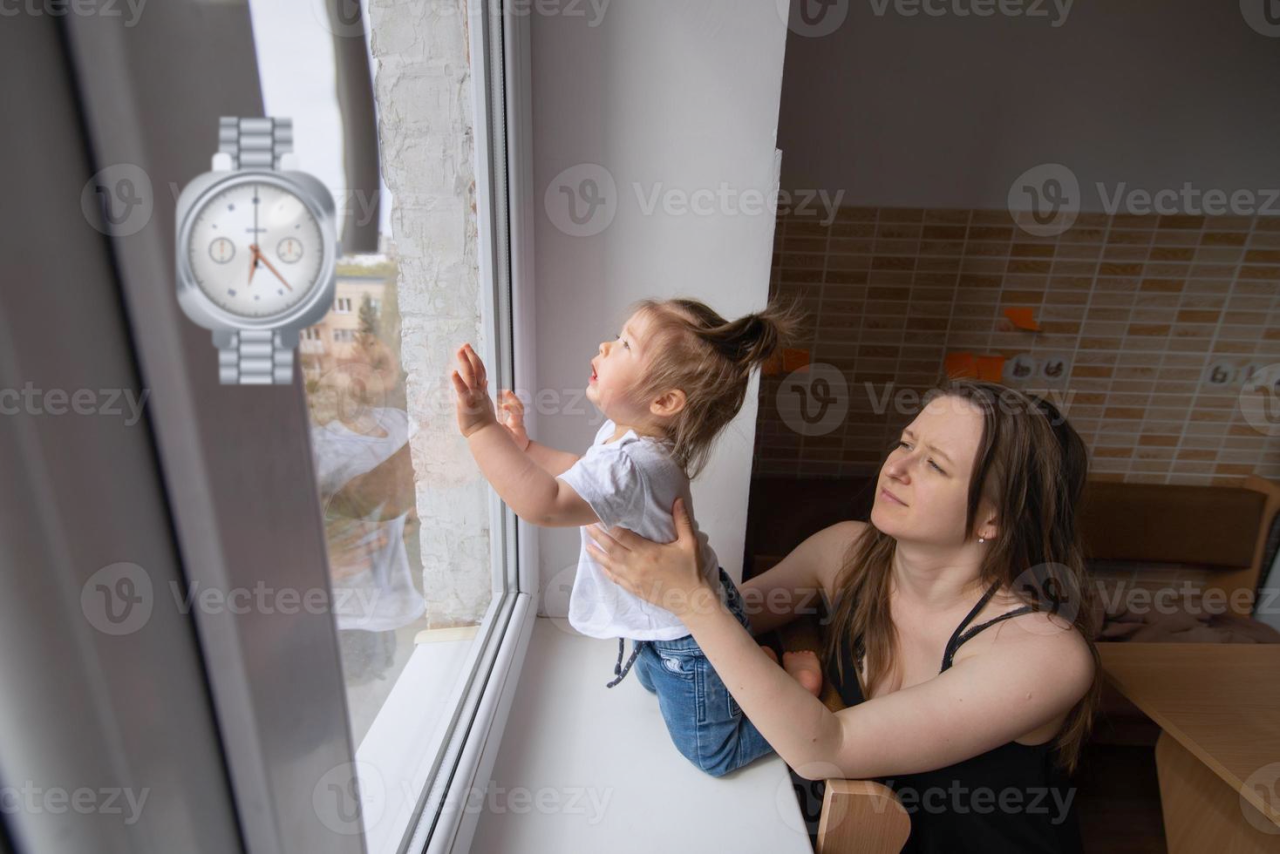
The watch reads h=6 m=23
